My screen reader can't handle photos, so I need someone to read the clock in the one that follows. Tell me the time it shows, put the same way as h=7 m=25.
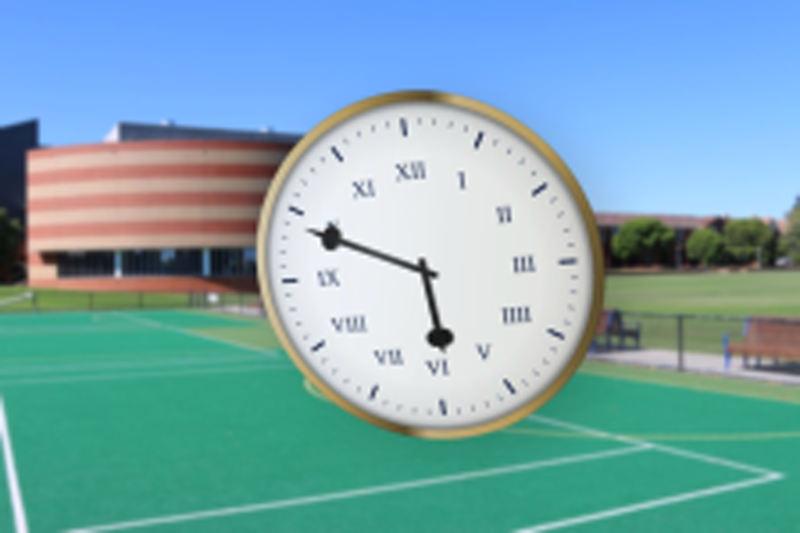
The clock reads h=5 m=49
